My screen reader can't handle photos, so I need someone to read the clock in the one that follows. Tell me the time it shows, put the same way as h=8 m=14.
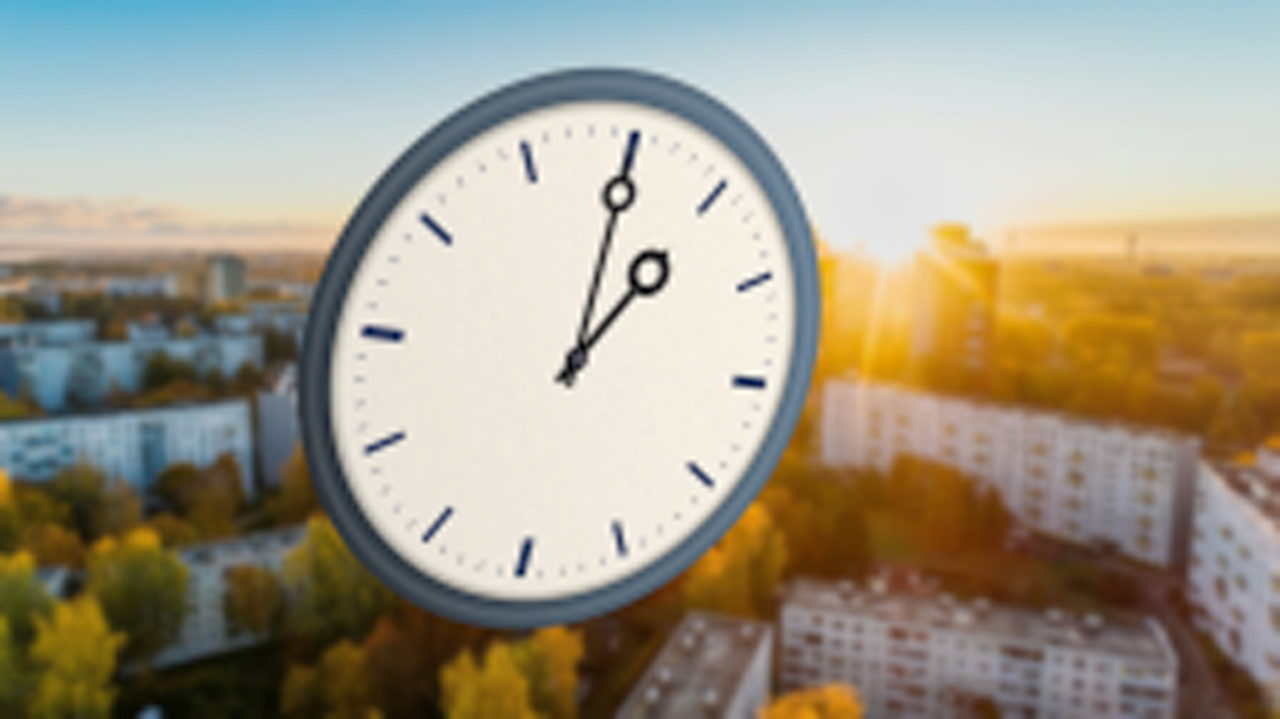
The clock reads h=1 m=0
